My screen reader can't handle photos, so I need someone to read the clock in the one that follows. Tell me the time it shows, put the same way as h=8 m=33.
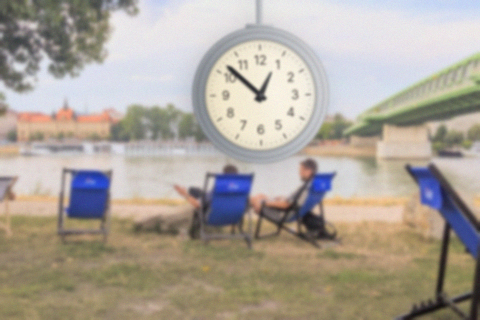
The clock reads h=12 m=52
